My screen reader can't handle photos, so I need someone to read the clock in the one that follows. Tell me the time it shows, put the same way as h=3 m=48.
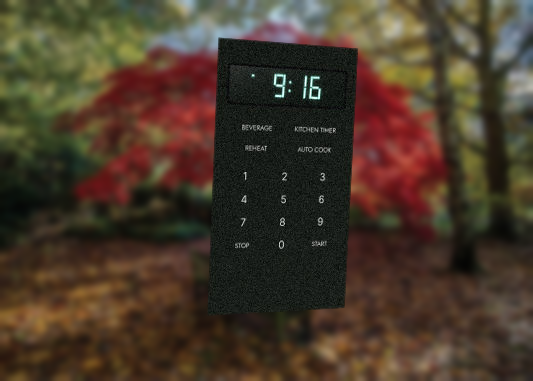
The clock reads h=9 m=16
